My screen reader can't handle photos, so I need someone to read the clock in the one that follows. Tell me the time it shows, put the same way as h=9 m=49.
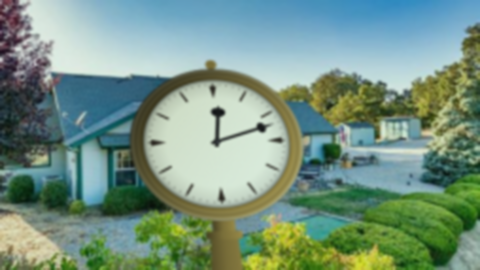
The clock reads h=12 m=12
